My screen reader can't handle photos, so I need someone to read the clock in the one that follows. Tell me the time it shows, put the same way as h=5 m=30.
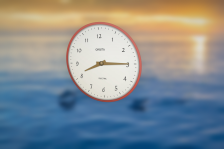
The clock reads h=8 m=15
